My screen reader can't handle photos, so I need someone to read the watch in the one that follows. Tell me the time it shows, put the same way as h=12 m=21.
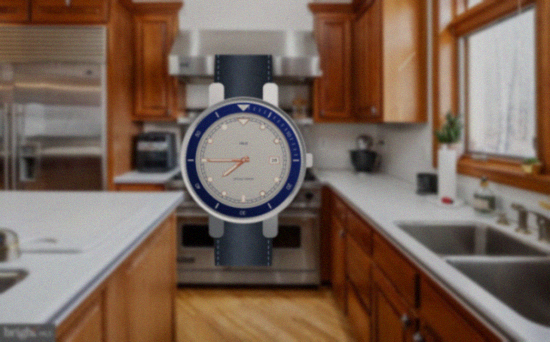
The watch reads h=7 m=45
